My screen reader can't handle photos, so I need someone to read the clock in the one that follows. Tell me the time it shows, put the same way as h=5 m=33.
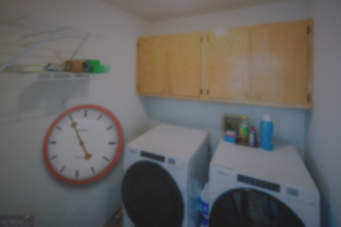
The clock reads h=4 m=55
